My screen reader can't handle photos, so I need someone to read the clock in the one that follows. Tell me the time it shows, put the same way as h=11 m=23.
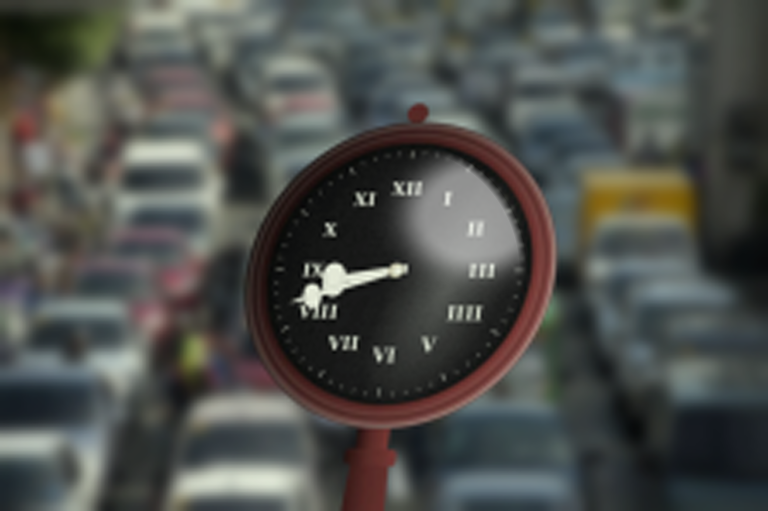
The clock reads h=8 m=42
